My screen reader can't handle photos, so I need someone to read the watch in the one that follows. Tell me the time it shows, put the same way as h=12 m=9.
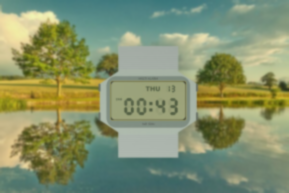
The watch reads h=0 m=43
